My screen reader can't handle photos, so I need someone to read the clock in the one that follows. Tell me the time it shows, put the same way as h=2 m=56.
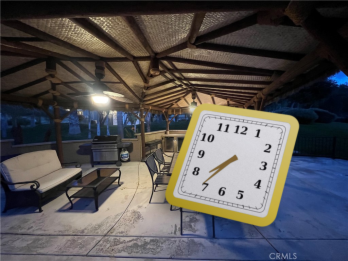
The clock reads h=7 m=36
